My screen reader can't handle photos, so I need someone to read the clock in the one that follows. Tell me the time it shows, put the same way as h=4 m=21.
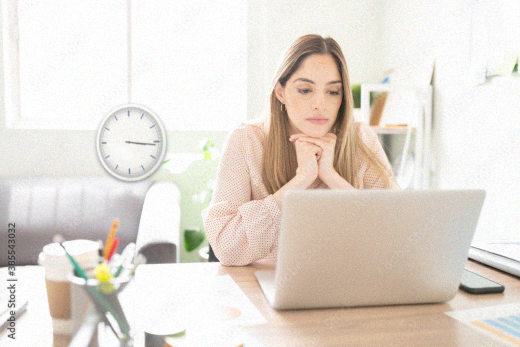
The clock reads h=3 m=16
